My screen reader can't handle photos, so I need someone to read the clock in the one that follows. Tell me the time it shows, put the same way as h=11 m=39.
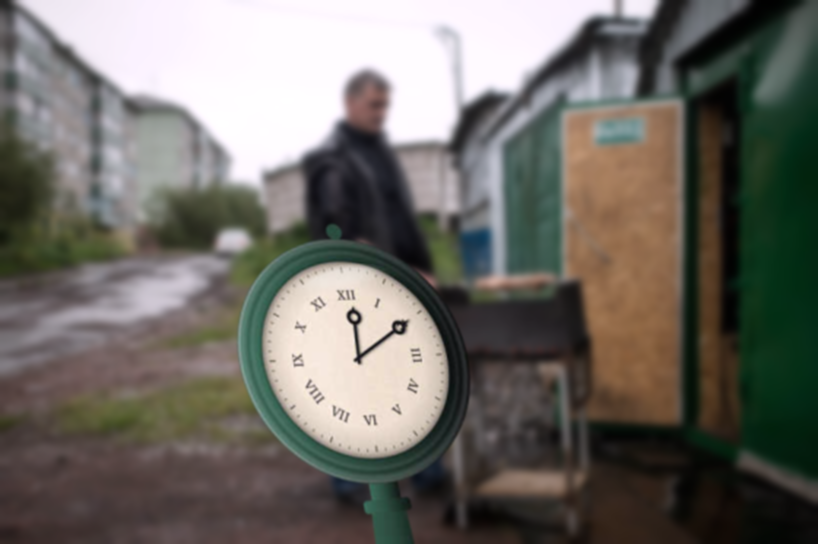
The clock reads h=12 m=10
